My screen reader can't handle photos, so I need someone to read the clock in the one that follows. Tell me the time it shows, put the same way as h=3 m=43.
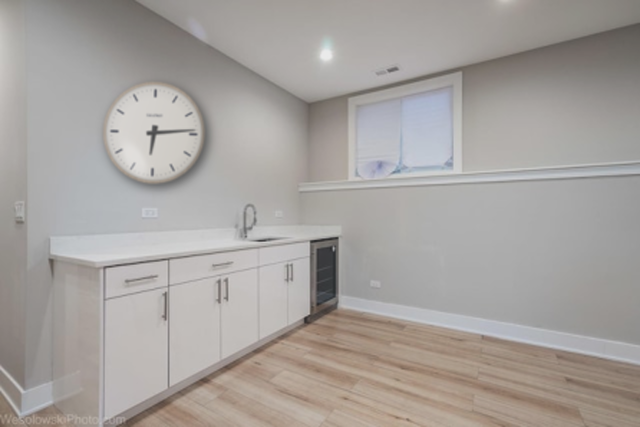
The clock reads h=6 m=14
